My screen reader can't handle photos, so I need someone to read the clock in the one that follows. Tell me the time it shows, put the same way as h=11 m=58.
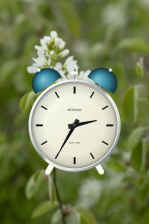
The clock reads h=2 m=35
